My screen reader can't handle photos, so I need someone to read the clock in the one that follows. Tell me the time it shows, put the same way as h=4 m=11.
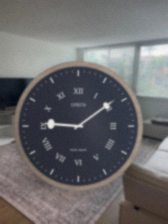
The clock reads h=9 m=9
